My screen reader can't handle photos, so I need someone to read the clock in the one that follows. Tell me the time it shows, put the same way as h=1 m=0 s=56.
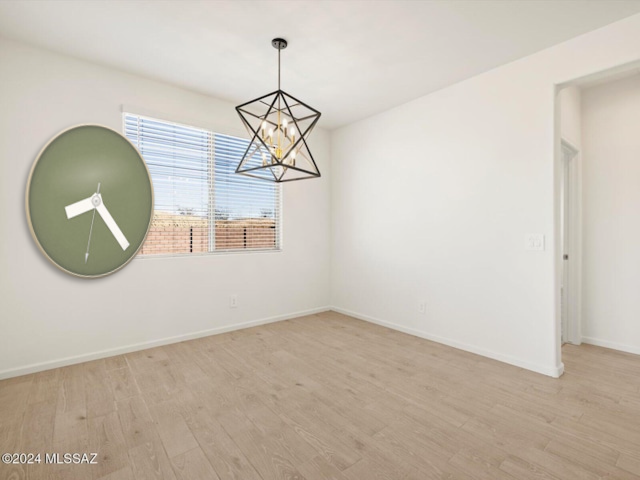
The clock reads h=8 m=23 s=32
